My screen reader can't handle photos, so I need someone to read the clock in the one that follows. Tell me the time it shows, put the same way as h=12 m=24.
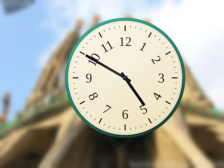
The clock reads h=4 m=50
